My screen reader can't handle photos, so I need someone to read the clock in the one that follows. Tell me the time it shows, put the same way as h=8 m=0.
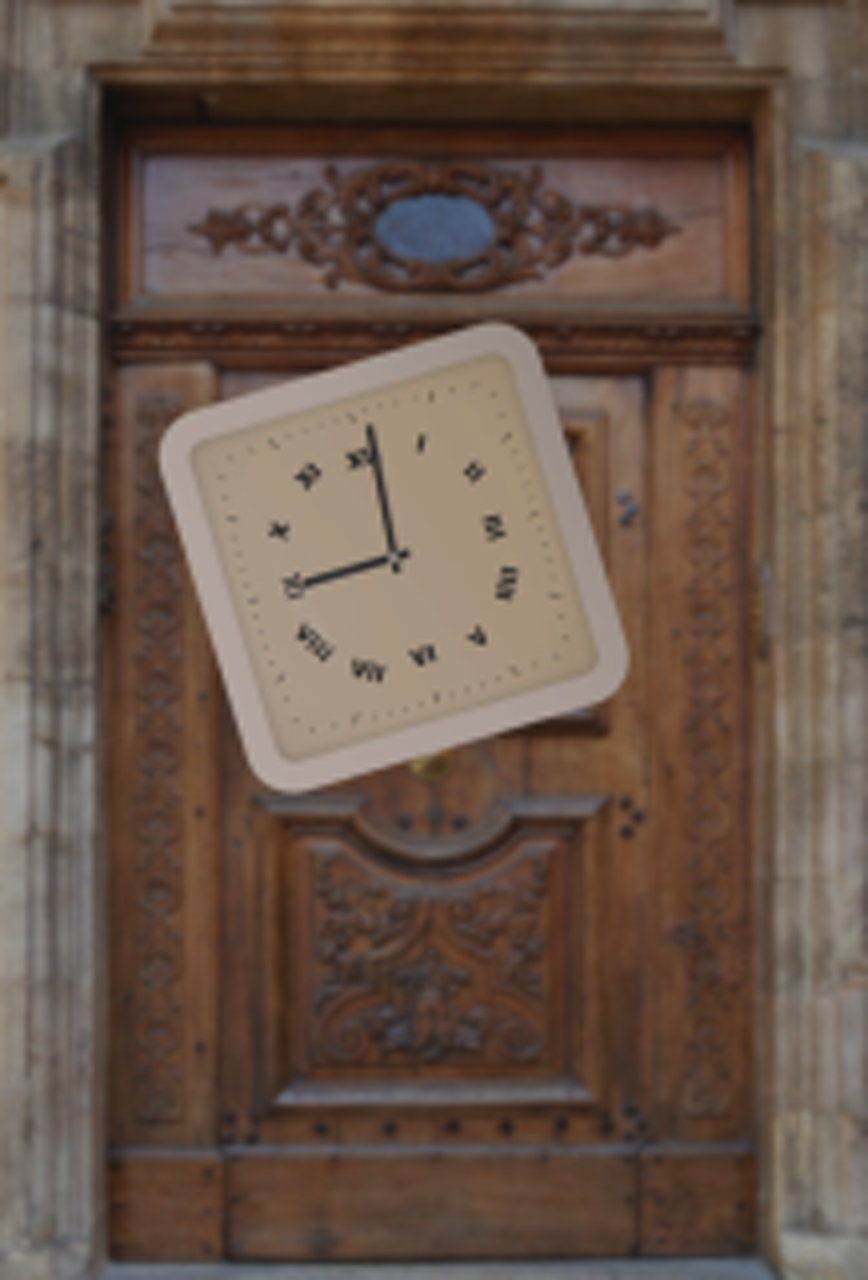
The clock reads h=9 m=1
